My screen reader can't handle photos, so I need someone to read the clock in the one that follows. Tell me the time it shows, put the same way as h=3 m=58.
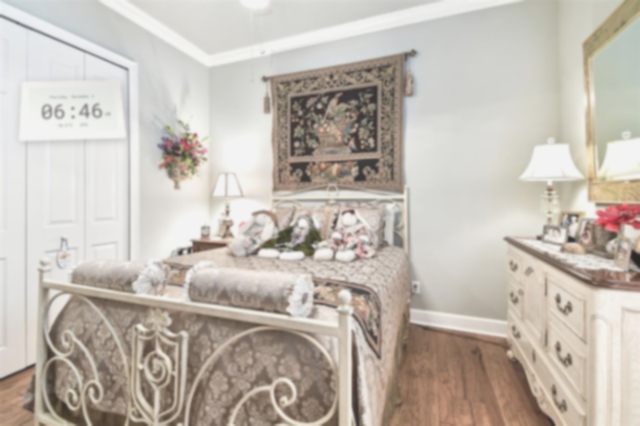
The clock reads h=6 m=46
